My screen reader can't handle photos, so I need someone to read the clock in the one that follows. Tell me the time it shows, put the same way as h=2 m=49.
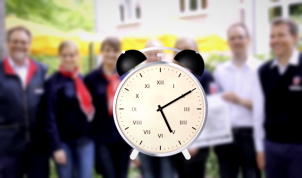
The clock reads h=5 m=10
